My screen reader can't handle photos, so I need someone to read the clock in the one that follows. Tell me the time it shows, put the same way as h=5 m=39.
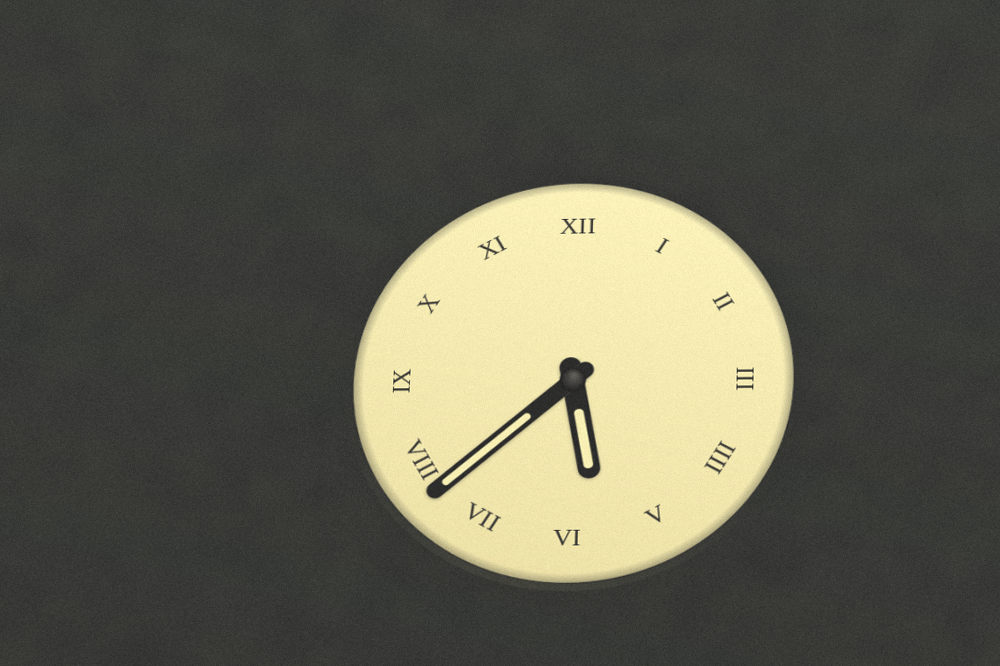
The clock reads h=5 m=38
